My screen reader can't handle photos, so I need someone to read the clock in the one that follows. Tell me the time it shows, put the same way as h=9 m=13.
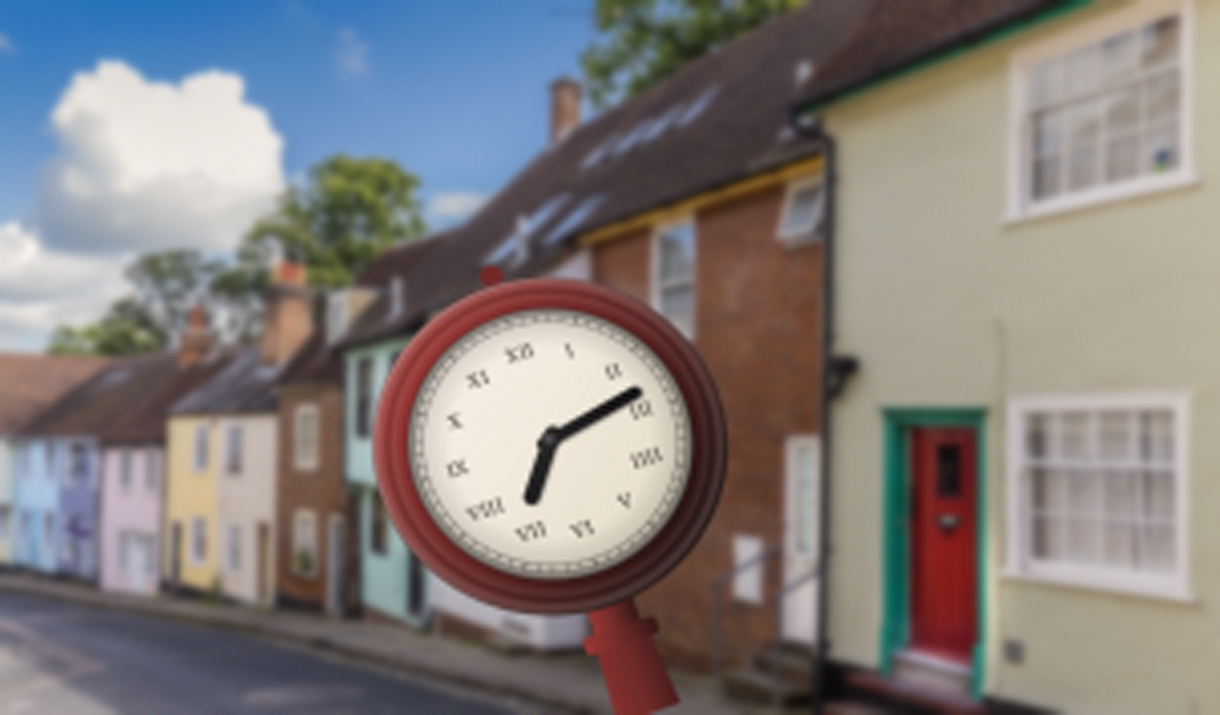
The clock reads h=7 m=13
